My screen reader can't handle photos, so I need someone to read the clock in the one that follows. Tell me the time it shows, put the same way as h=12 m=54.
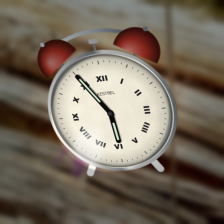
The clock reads h=5 m=55
